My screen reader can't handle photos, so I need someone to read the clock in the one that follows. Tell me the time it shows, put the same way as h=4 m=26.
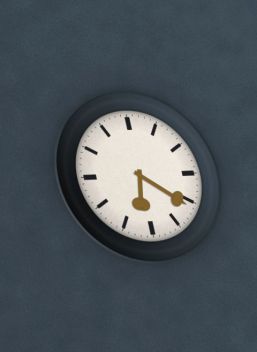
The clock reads h=6 m=21
